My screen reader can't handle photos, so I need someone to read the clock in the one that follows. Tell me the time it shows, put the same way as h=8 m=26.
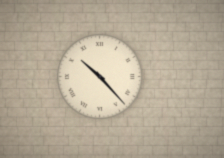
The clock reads h=10 m=23
